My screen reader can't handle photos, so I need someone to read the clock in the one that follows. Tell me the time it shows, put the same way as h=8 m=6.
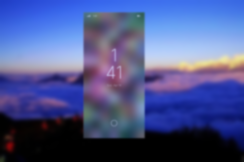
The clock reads h=1 m=41
